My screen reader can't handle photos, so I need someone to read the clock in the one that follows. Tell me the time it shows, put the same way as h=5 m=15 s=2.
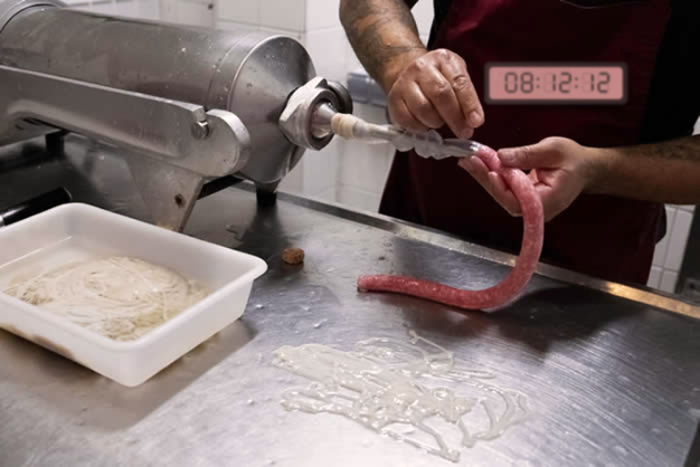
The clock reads h=8 m=12 s=12
